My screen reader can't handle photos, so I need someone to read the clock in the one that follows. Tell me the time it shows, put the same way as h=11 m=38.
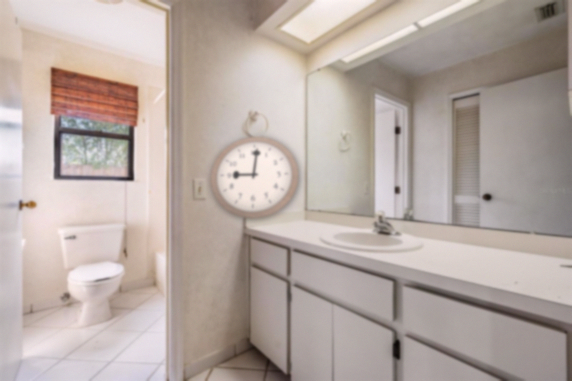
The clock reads h=9 m=1
